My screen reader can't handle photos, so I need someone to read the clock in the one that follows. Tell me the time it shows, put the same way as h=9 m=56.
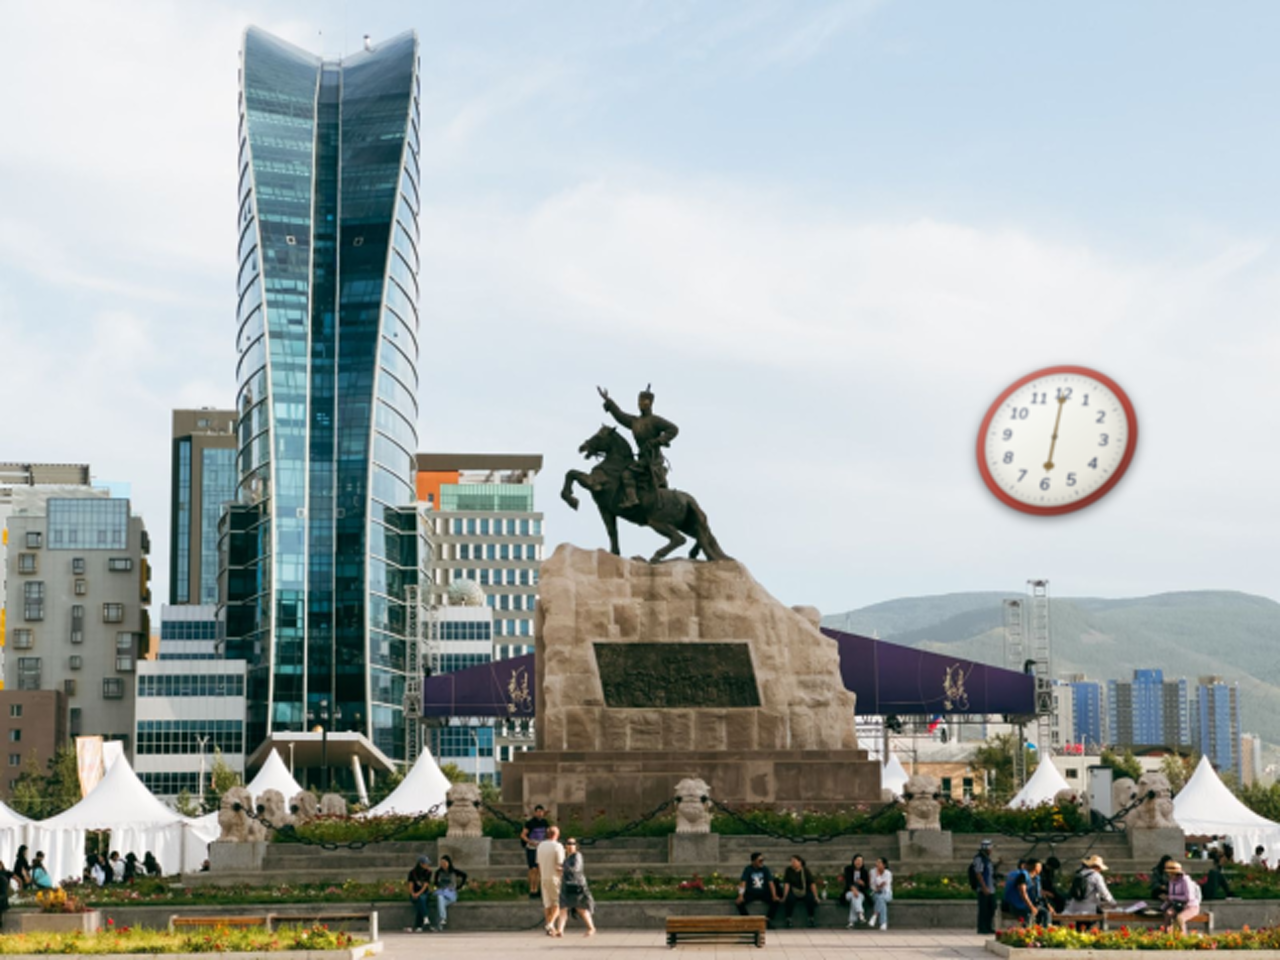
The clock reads h=6 m=0
